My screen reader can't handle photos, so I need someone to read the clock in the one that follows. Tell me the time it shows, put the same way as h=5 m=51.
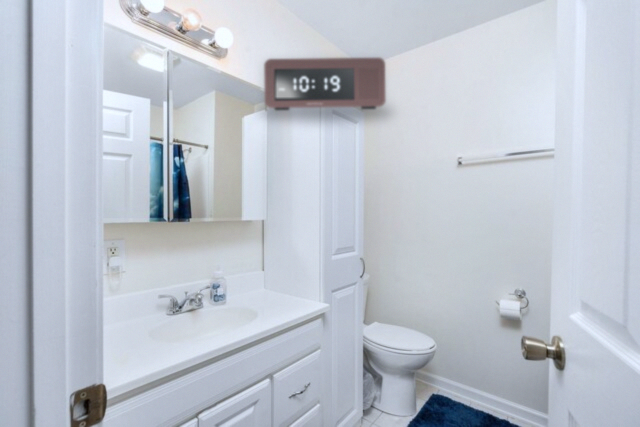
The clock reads h=10 m=19
